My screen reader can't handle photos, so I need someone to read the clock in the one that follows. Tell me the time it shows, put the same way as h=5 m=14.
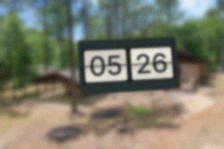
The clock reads h=5 m=26
